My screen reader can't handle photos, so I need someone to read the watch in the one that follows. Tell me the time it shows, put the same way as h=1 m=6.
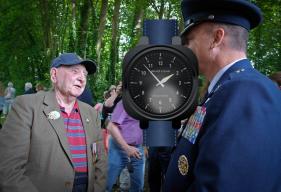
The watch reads h=1 m=53
